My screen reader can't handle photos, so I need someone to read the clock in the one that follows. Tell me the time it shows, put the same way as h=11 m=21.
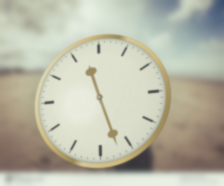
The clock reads h=11 m=27
